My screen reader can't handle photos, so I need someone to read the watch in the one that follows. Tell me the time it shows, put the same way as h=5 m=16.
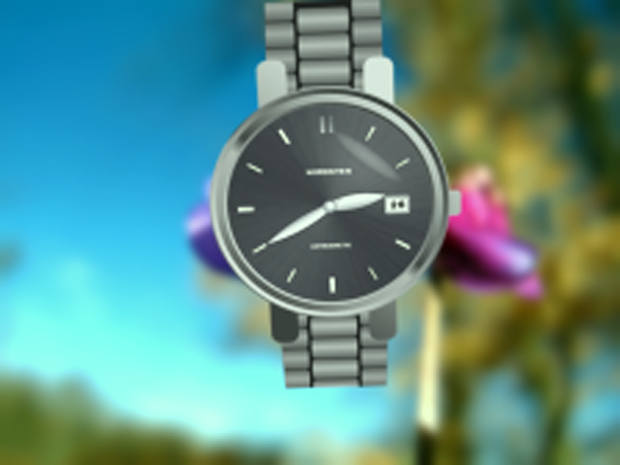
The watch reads h=2 m=40
